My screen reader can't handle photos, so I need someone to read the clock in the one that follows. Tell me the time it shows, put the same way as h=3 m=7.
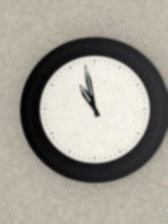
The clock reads h=10 m=58
